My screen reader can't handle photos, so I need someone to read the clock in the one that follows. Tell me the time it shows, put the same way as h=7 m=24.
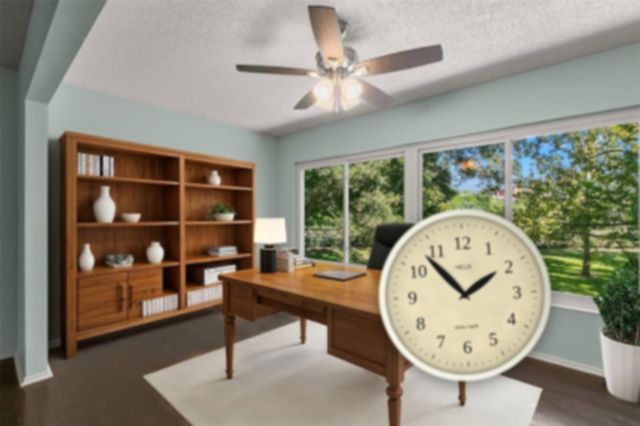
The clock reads h=1 m=53
